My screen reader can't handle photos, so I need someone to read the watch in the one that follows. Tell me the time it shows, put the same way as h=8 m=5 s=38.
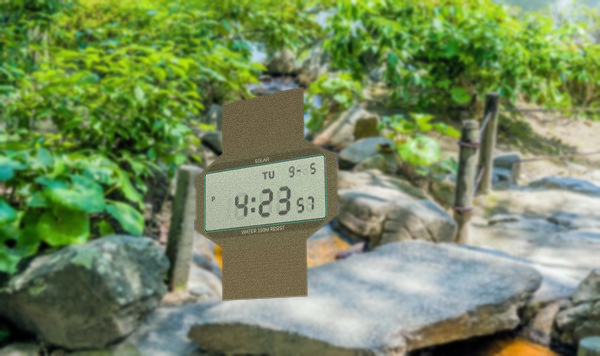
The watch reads h=4 m=23 s=57
